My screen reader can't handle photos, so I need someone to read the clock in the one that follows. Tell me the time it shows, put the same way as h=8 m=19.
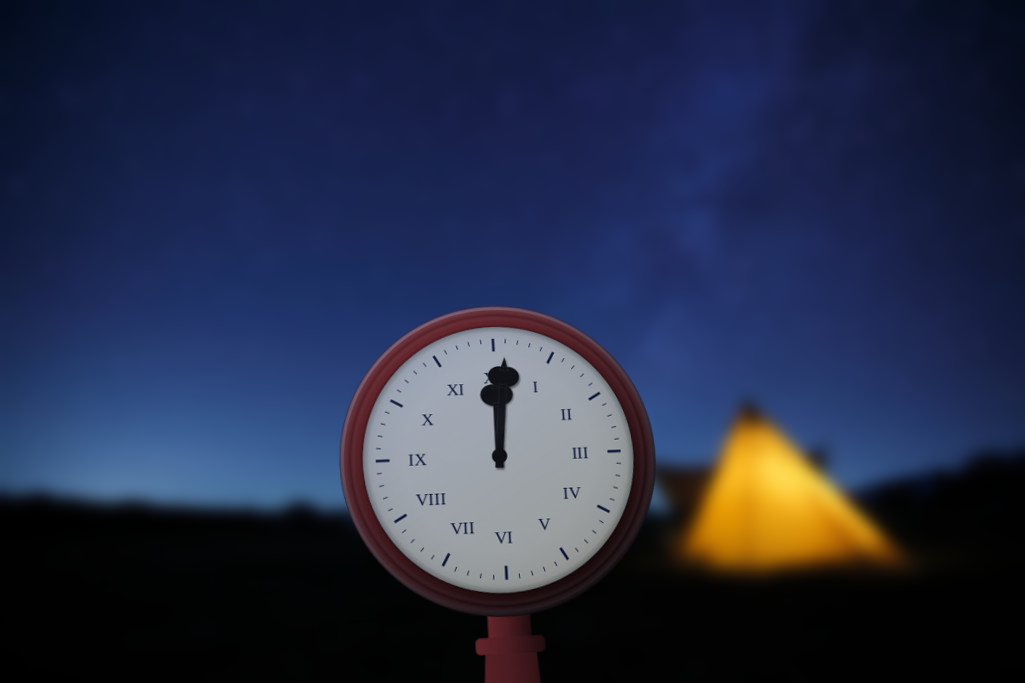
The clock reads h=12 m=1
